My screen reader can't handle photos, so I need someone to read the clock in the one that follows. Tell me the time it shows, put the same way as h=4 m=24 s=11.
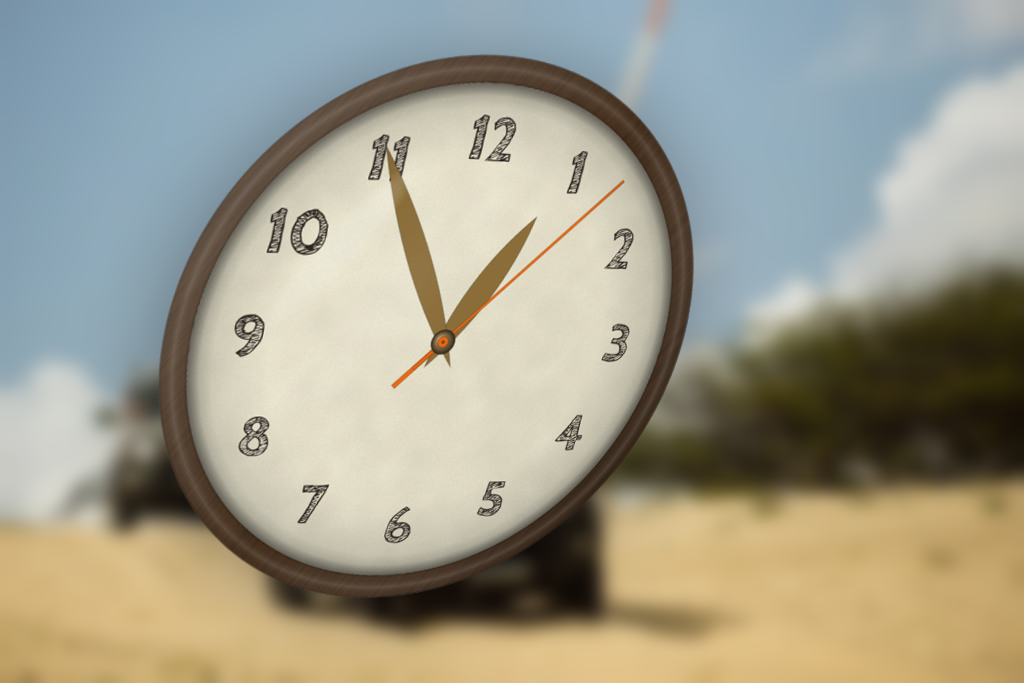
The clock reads h=12 m=55 s=7
